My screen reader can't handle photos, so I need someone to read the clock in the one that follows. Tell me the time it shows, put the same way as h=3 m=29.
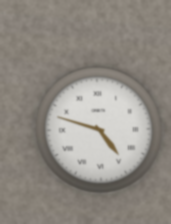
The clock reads h=4 m=48
